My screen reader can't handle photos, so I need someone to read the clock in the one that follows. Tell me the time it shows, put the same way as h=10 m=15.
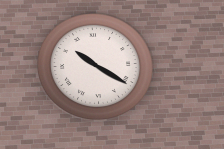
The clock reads h=10 m=21
